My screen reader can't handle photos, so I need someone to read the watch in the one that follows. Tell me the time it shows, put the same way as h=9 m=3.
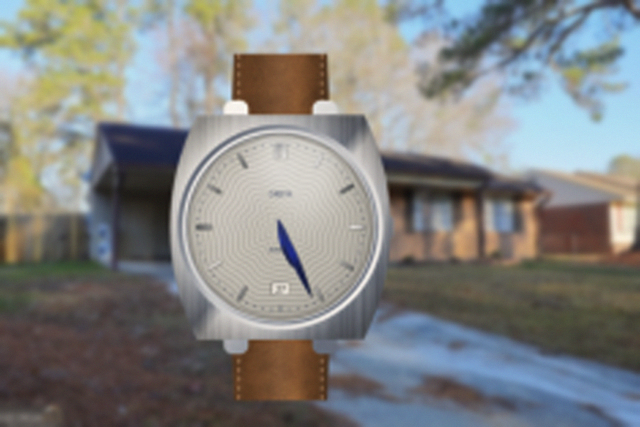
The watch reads h=5 m=26
